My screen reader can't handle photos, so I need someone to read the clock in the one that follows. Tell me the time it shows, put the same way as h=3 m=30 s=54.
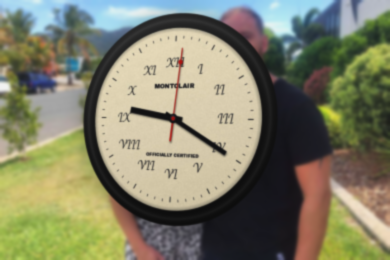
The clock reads h=9 m=20 s=1
